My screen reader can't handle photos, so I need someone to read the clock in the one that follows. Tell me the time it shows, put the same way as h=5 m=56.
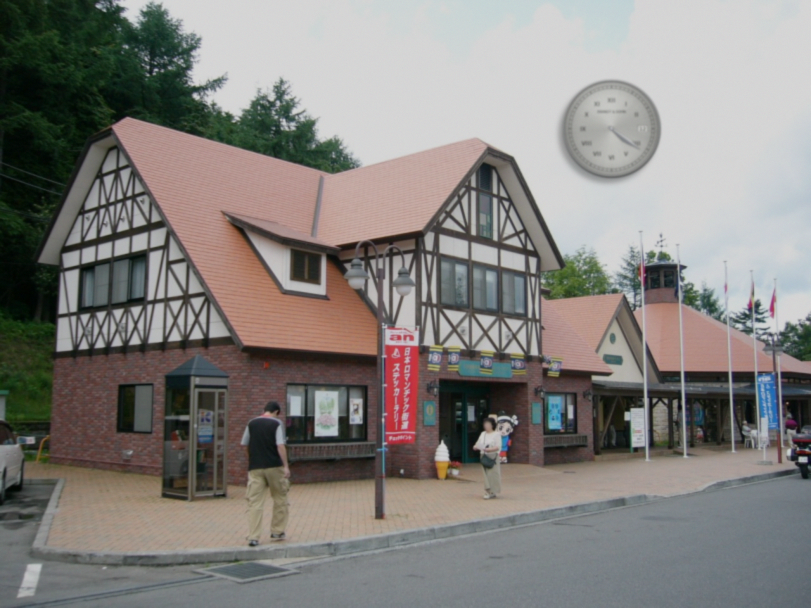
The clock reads h=4 m=21
